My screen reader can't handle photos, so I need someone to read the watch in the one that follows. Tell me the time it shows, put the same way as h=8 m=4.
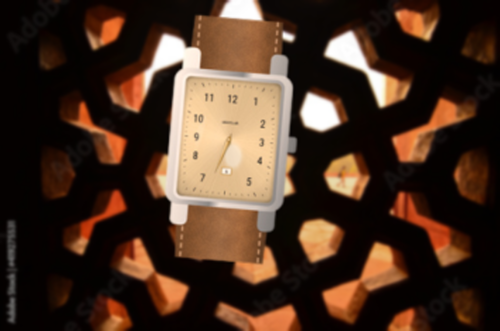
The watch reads h=6 m=33
